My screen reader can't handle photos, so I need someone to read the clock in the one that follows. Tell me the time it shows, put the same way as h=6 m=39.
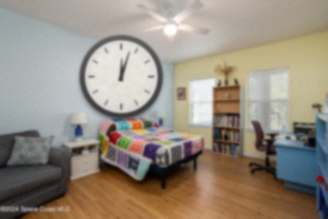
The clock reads h=12 m=3
